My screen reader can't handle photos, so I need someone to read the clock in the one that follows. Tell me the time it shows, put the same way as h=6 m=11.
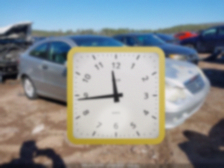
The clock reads h=11 m=44
